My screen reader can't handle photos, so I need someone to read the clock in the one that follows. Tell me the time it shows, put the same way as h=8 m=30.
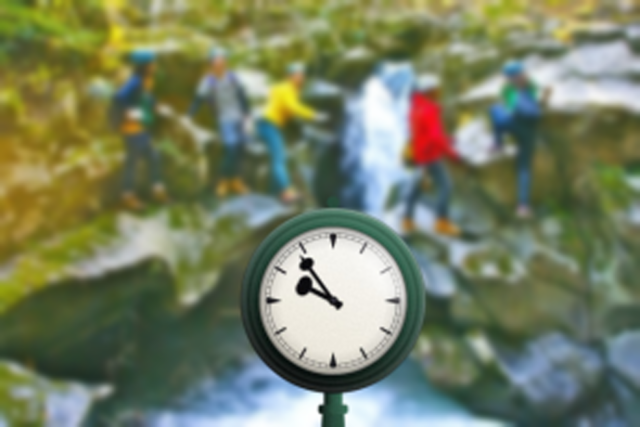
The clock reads h=9 m=54
